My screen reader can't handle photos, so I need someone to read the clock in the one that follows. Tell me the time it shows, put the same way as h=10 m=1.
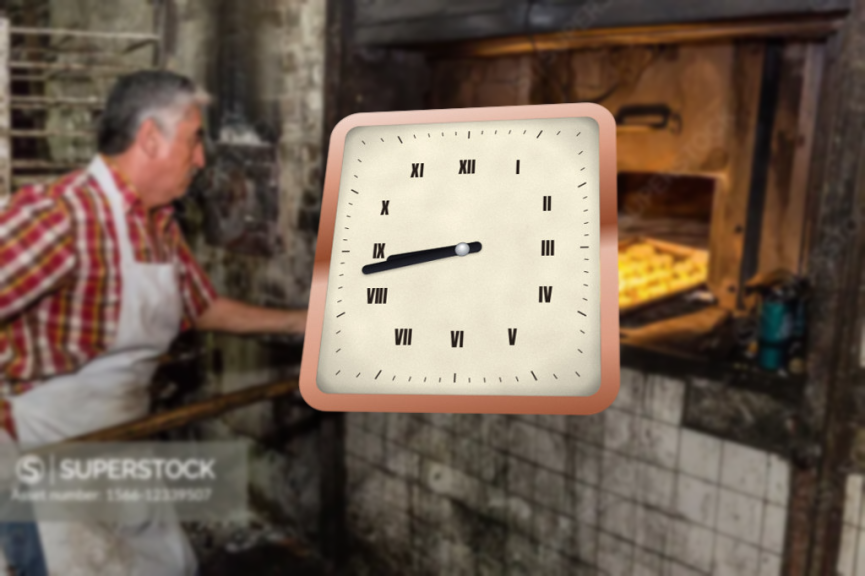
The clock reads h=8 m=43
